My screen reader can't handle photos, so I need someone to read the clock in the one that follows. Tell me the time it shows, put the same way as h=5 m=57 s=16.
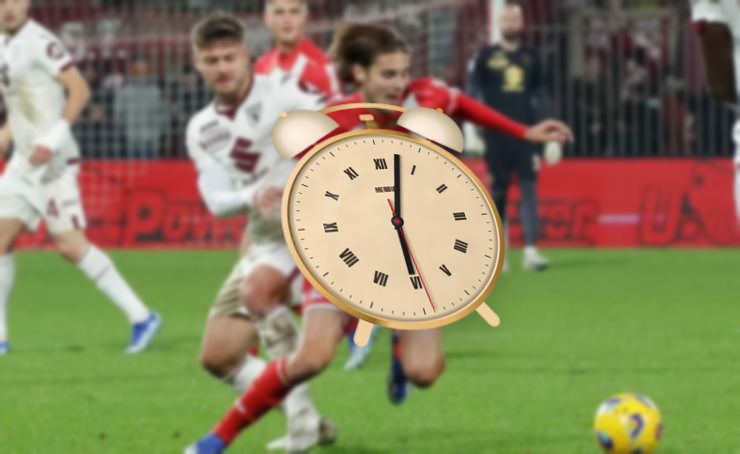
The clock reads h=6 m=2 s=29
